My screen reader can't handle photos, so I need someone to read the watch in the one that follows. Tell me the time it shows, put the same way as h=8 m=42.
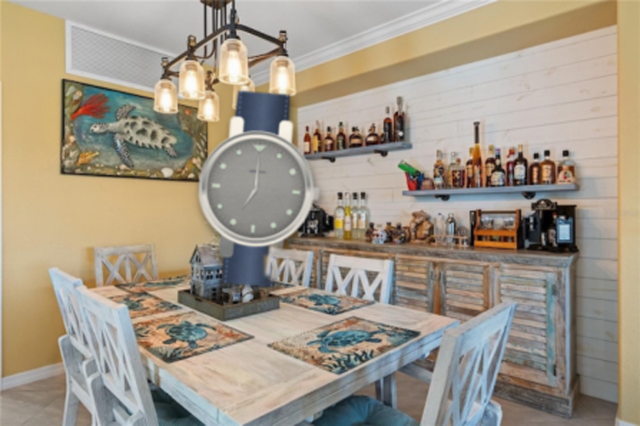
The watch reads h=7 m=0
